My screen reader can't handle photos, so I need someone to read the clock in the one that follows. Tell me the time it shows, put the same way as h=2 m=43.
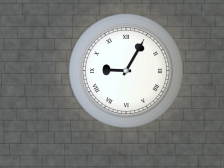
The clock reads h=9 m=5
